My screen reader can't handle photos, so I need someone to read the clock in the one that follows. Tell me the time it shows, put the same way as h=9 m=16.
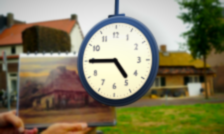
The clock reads h=4 m=45
